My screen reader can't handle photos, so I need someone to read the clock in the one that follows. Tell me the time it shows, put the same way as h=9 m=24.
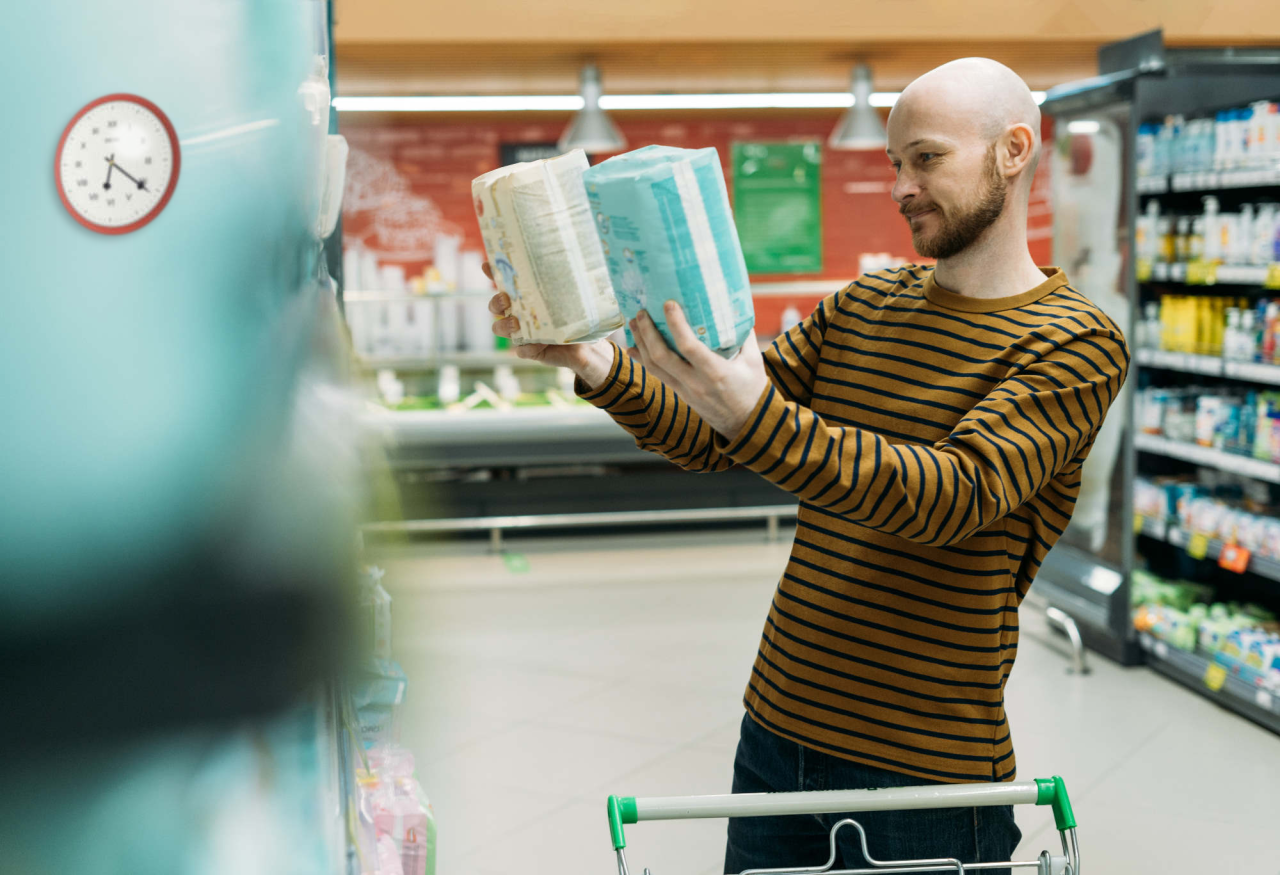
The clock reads h=6 m=21
